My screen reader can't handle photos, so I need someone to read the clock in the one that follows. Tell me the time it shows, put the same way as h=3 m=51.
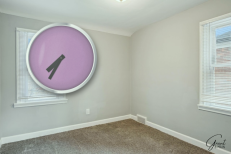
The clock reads h=7 m=35
